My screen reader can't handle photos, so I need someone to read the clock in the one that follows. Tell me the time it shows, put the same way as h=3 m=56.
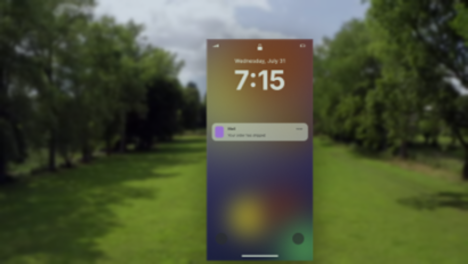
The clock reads h=7 m=15
